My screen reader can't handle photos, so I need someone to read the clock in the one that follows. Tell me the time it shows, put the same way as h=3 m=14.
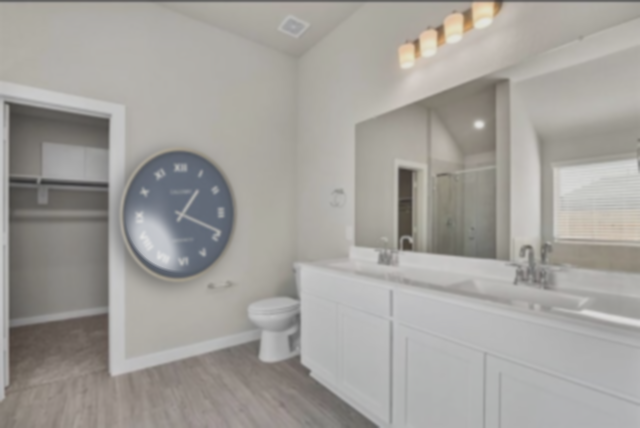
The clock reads h=1 m=19
